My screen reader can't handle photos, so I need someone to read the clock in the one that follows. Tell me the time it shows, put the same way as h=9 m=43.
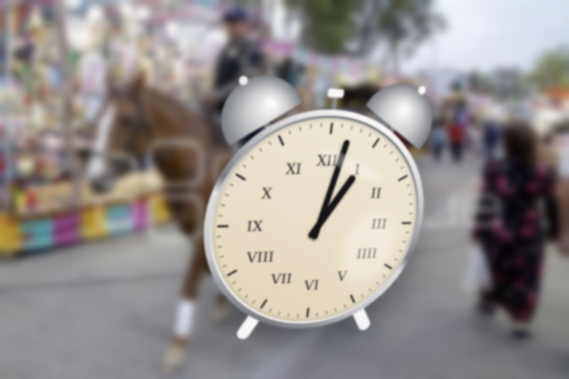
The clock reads h=1 m=2
